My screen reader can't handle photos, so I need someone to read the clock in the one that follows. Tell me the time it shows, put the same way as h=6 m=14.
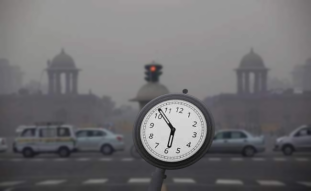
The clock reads h=5 m=52
